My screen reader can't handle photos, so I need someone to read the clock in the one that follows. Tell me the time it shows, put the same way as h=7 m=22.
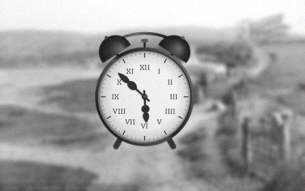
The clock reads h=5 m=52
